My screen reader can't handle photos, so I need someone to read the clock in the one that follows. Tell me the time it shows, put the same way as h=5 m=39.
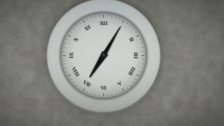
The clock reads h=7 m=5
